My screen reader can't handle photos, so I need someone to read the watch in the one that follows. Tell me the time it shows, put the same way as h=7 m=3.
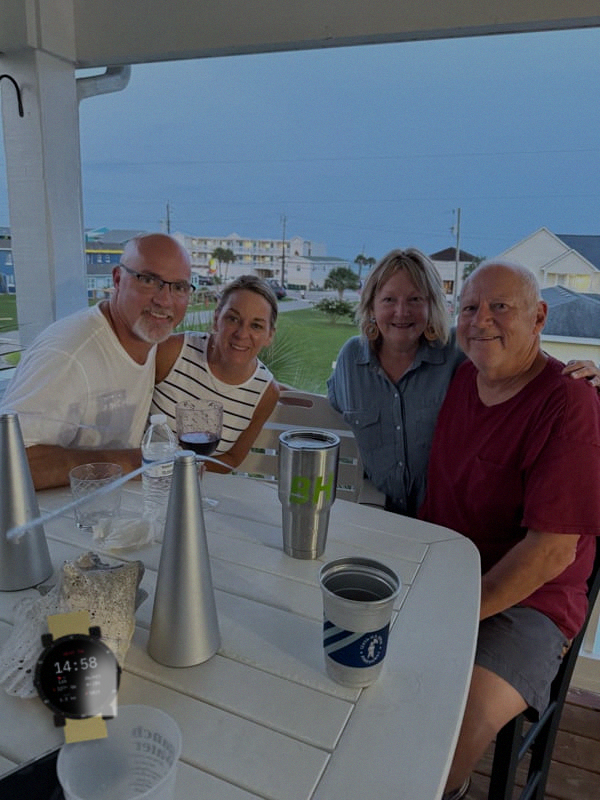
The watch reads h=14 m=58
